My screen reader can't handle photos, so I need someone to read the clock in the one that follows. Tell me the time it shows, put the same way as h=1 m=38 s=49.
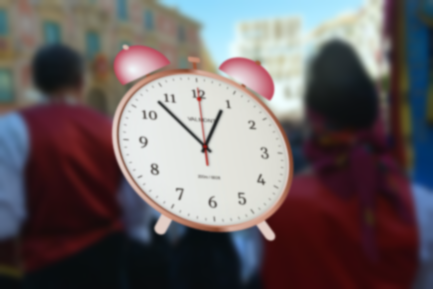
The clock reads h=12 m=53 s=0
